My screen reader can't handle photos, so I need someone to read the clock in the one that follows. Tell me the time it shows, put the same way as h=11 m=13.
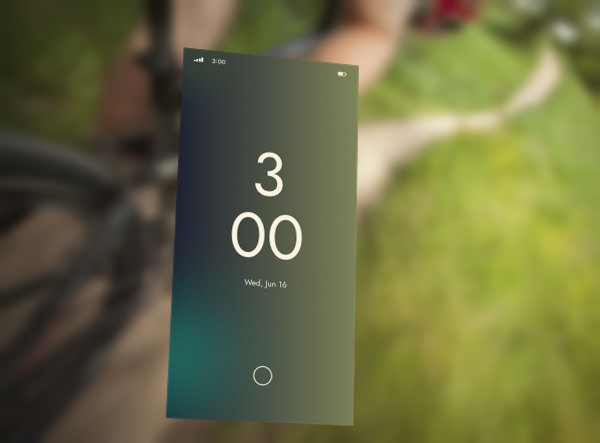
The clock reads h=3 m=0
